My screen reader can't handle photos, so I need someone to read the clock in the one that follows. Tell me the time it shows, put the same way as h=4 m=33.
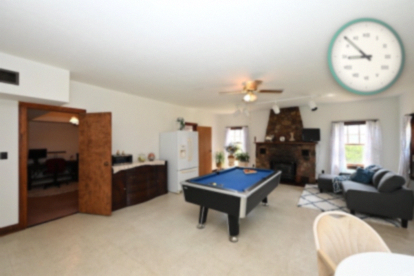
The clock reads h=8 m=52
